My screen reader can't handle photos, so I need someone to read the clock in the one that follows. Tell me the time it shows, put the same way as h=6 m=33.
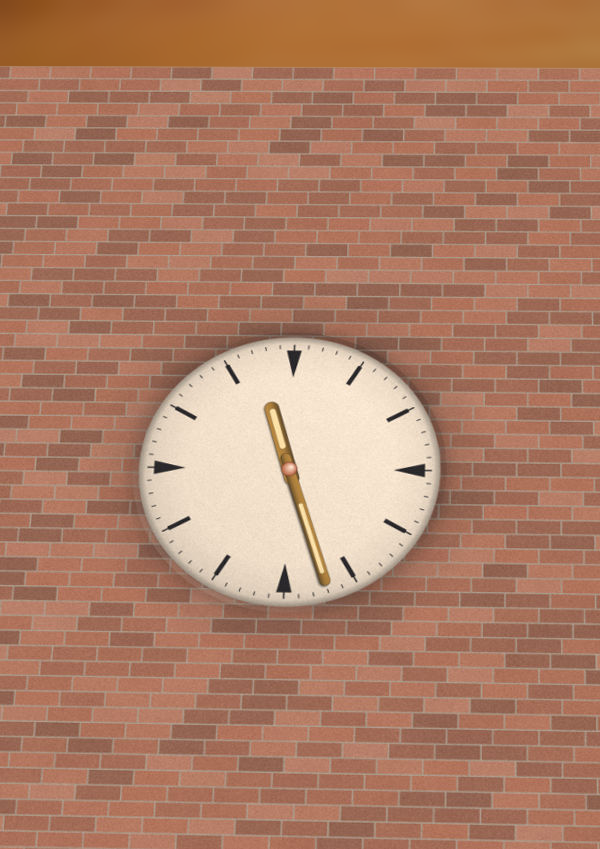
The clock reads h=11 m=27
